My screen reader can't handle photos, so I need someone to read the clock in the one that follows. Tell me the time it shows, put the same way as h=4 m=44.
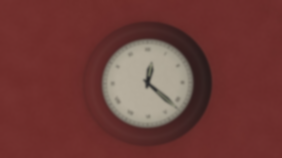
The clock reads h=12 m=22
